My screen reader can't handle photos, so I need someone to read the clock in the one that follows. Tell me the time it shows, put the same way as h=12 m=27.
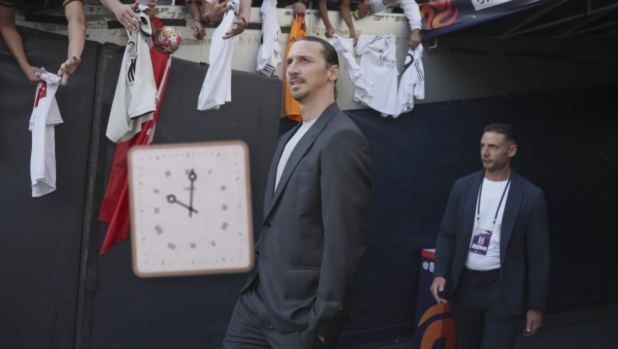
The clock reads h=10 m=1
